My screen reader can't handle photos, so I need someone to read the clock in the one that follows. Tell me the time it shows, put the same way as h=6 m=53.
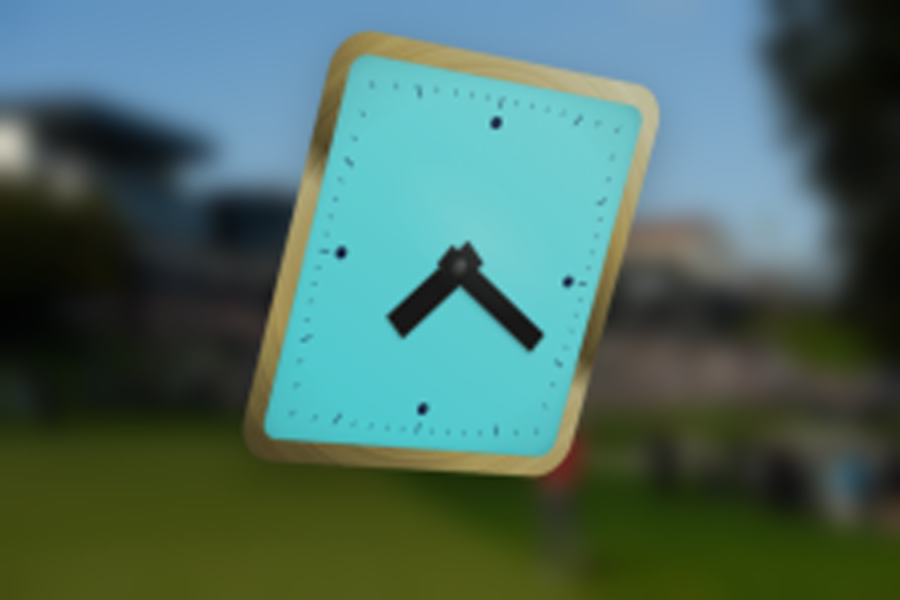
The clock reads h=7 m=20
